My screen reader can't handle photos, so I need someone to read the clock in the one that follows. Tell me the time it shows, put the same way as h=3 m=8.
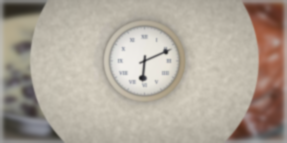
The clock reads h=6 m=11
